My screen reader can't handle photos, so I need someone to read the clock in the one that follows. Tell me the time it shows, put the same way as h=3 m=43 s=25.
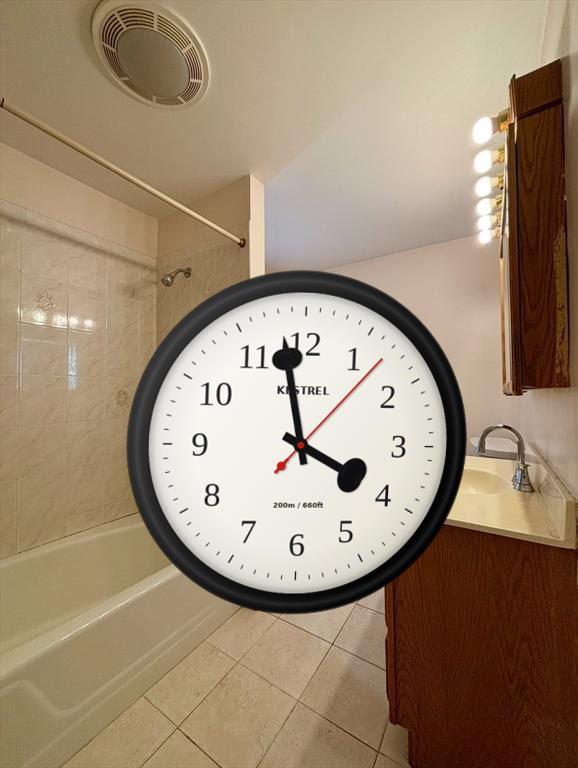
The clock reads h=3 m=58 s=7
